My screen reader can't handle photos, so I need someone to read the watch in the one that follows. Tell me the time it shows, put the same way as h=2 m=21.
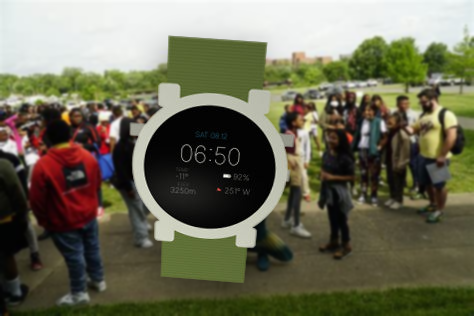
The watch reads h=6 m=50
